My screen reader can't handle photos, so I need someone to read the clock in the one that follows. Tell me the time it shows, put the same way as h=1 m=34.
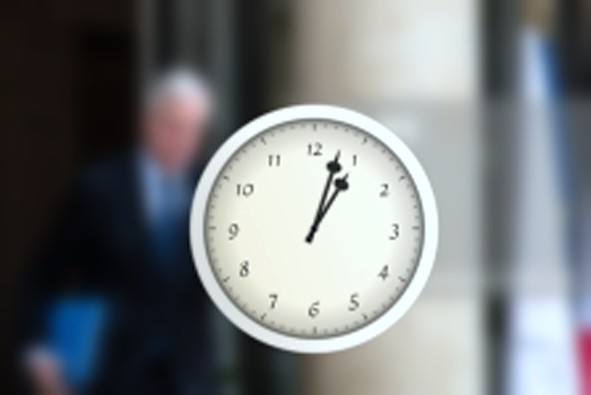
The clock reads h=1 m=3
